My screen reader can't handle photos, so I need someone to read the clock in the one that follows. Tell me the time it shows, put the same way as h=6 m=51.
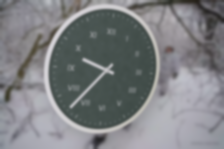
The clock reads h=9 m=37
